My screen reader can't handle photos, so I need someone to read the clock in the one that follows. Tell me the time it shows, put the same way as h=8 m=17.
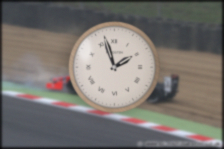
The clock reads h=1 m=57
